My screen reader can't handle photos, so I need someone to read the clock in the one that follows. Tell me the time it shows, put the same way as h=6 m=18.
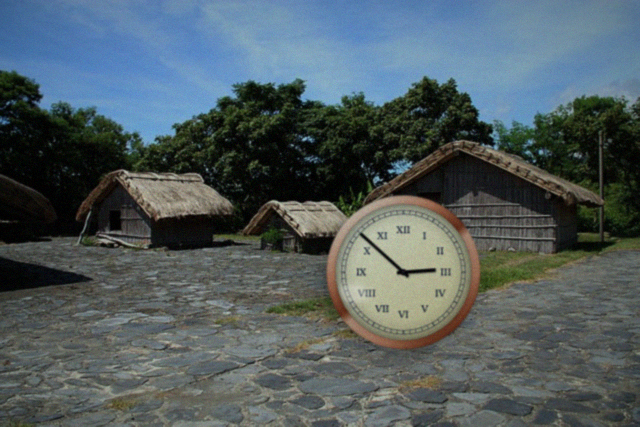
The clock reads h=2 m=52
